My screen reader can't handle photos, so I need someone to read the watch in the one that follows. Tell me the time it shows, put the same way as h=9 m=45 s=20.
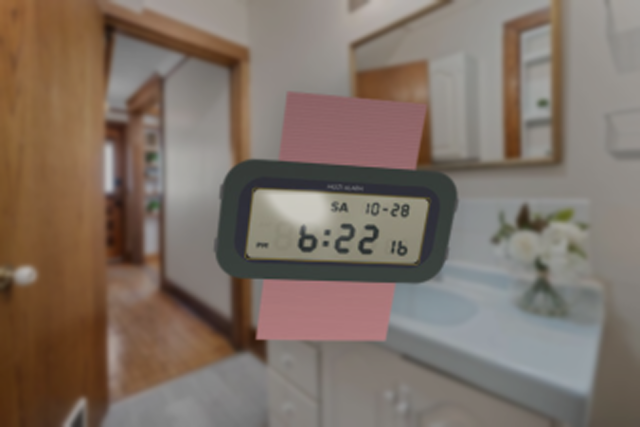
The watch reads h=6 m=22 s=16
